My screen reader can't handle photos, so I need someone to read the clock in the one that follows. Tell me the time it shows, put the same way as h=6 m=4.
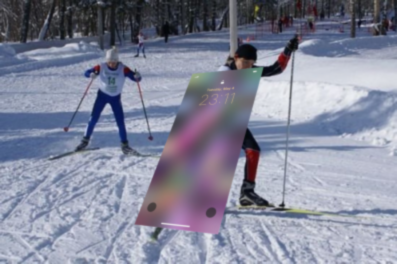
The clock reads h=23 m=11
